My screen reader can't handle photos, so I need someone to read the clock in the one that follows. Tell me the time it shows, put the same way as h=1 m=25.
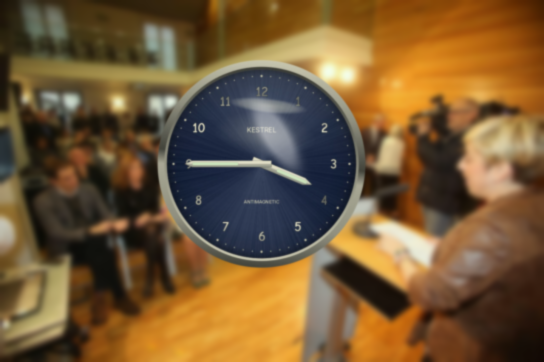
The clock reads h=3 m=45
